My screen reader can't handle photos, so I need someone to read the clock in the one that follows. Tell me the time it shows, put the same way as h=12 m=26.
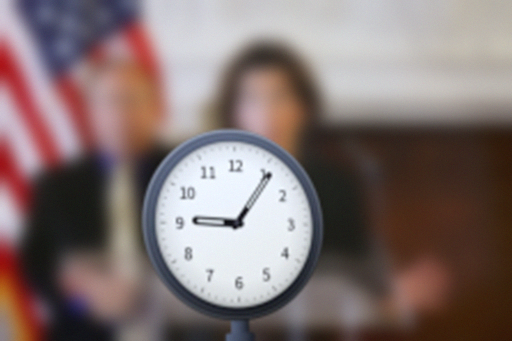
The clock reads h=9 m=6
